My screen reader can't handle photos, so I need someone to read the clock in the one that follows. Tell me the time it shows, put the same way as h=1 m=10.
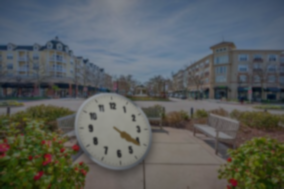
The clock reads h=4 m=21
